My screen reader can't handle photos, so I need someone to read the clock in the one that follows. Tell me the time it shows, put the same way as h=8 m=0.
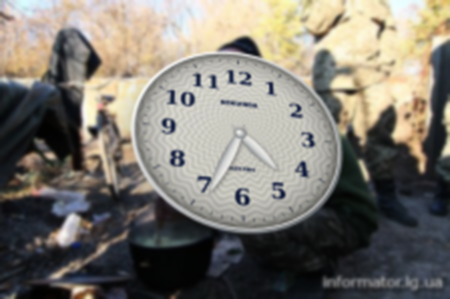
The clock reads h=4 m=34
